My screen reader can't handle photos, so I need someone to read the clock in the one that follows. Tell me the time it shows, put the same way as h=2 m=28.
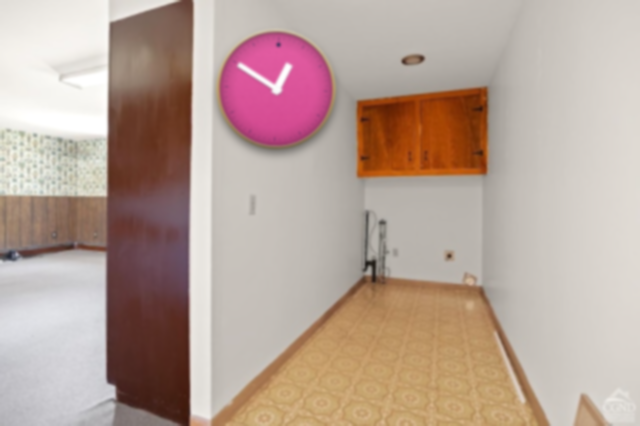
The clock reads h=12 m=50
